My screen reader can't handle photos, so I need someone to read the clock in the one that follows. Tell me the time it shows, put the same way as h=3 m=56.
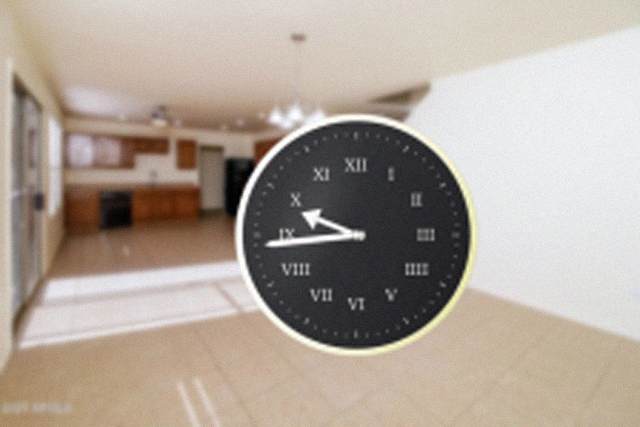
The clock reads h=9 m=44
